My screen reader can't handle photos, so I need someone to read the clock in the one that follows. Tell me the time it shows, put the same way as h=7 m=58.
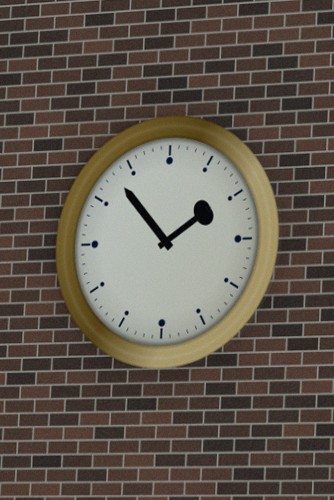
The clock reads h=1 m=53
